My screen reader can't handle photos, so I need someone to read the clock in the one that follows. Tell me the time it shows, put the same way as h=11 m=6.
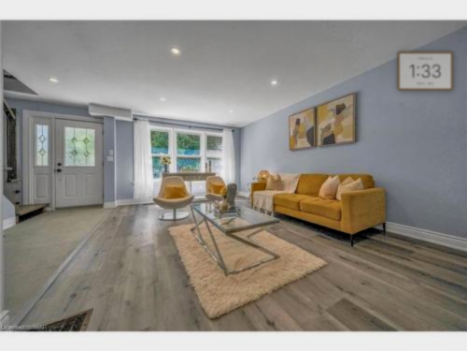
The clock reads h=1 m=33
